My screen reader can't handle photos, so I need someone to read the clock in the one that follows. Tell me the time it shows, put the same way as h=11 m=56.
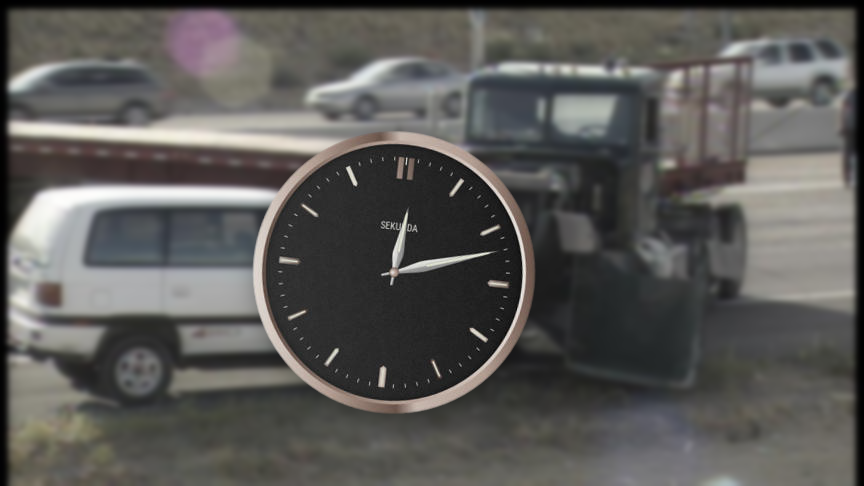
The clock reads h=12 m=12
